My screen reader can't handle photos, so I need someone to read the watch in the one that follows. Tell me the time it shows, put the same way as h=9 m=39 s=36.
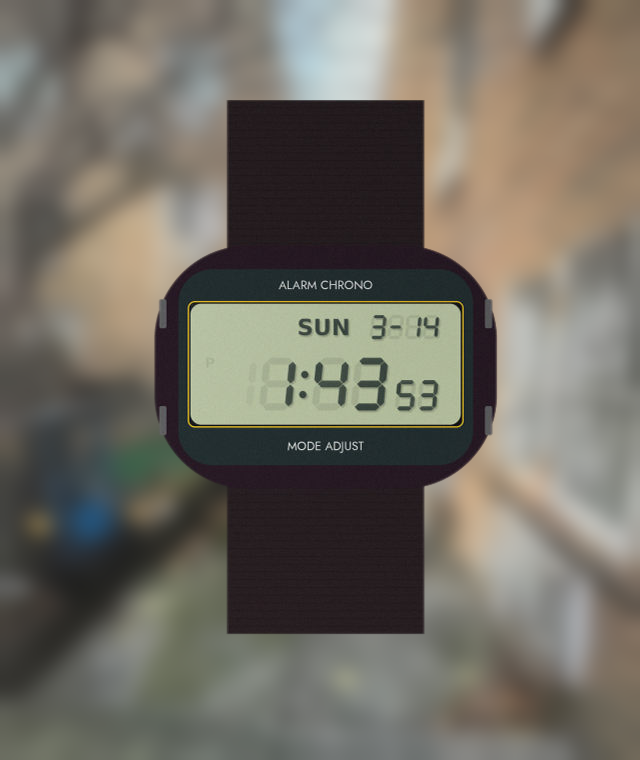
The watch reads h=1 m=43 s=53
